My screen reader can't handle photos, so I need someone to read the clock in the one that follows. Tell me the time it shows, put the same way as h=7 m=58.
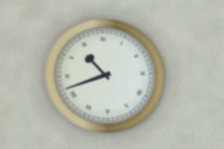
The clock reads h=10 m=42
